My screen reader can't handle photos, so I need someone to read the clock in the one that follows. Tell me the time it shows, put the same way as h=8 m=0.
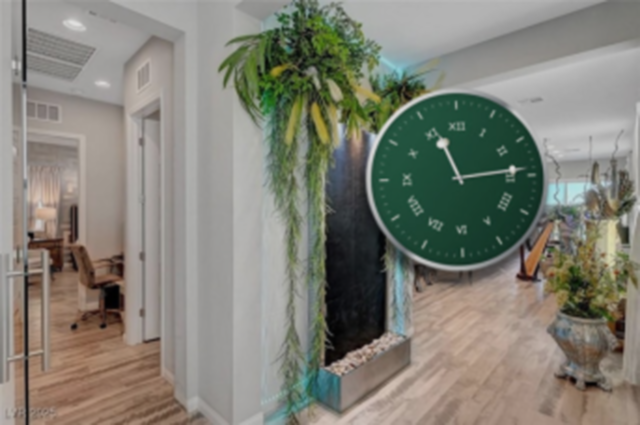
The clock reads h=11 m=14
